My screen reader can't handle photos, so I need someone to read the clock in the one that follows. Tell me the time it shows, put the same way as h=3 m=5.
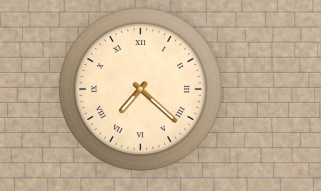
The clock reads h=7 m=22
